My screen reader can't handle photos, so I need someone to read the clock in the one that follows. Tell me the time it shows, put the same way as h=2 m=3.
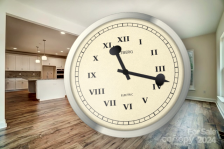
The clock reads h=11 m=18
